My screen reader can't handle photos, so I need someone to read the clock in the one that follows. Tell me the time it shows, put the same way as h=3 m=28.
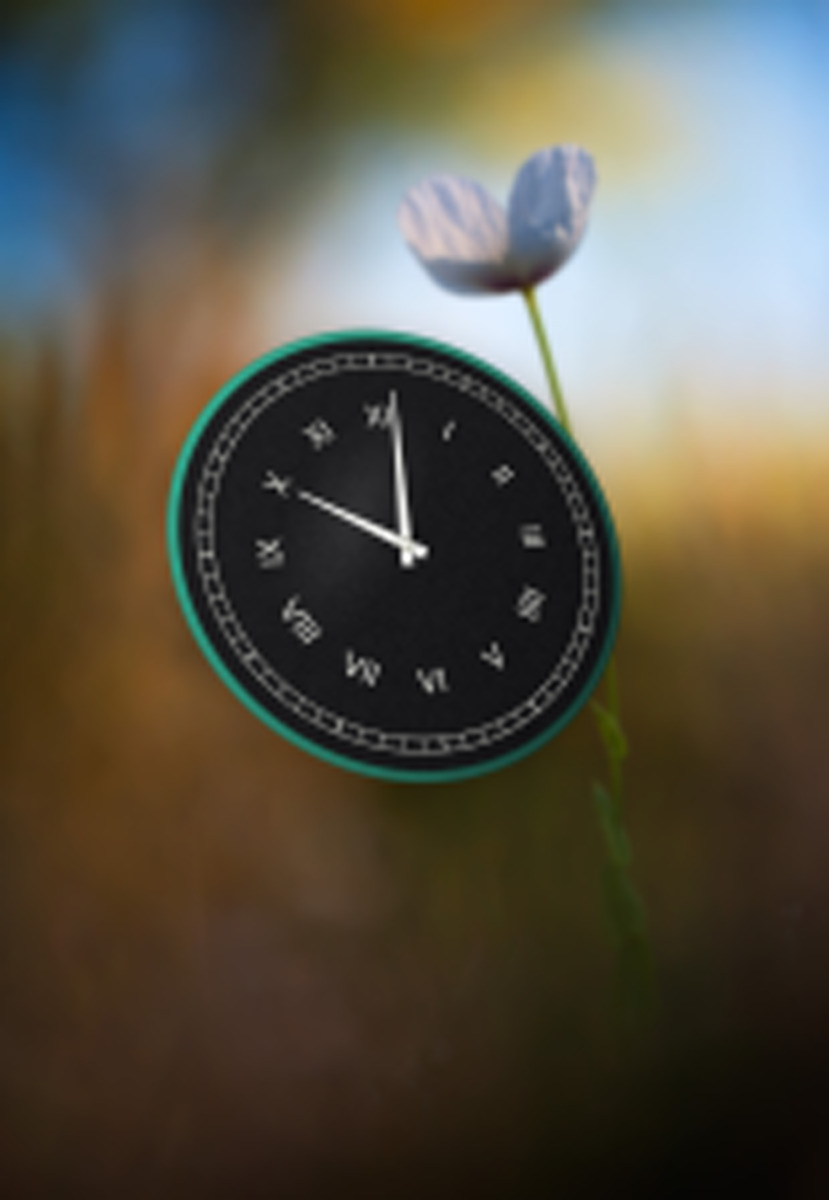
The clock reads h=10 m=1
